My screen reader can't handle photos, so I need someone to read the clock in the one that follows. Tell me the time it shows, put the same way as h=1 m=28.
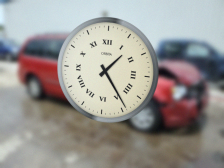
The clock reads h=1 m=24
